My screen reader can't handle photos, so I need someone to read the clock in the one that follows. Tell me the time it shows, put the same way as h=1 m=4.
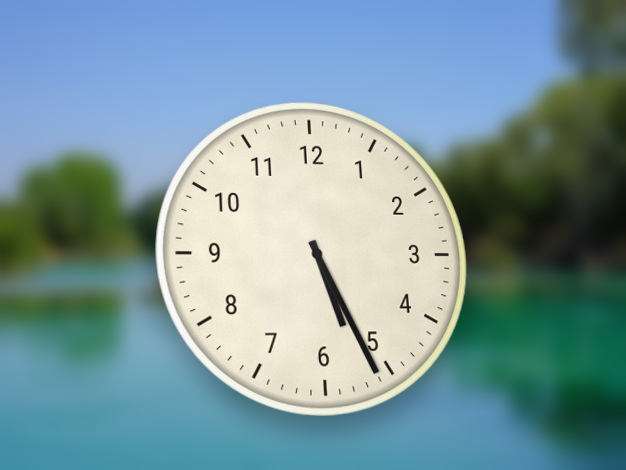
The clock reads h=5 m=26
